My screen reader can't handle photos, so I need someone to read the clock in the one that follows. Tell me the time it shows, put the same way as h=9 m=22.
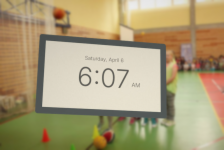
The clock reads h=6 m=7
